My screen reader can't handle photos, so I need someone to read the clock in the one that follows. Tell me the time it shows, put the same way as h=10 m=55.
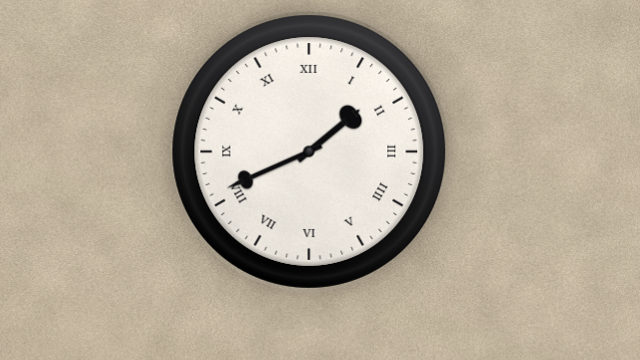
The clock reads h=1 m=41
